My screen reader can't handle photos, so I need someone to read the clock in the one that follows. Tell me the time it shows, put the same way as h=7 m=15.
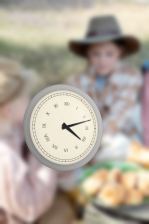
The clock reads h=4 m=12
